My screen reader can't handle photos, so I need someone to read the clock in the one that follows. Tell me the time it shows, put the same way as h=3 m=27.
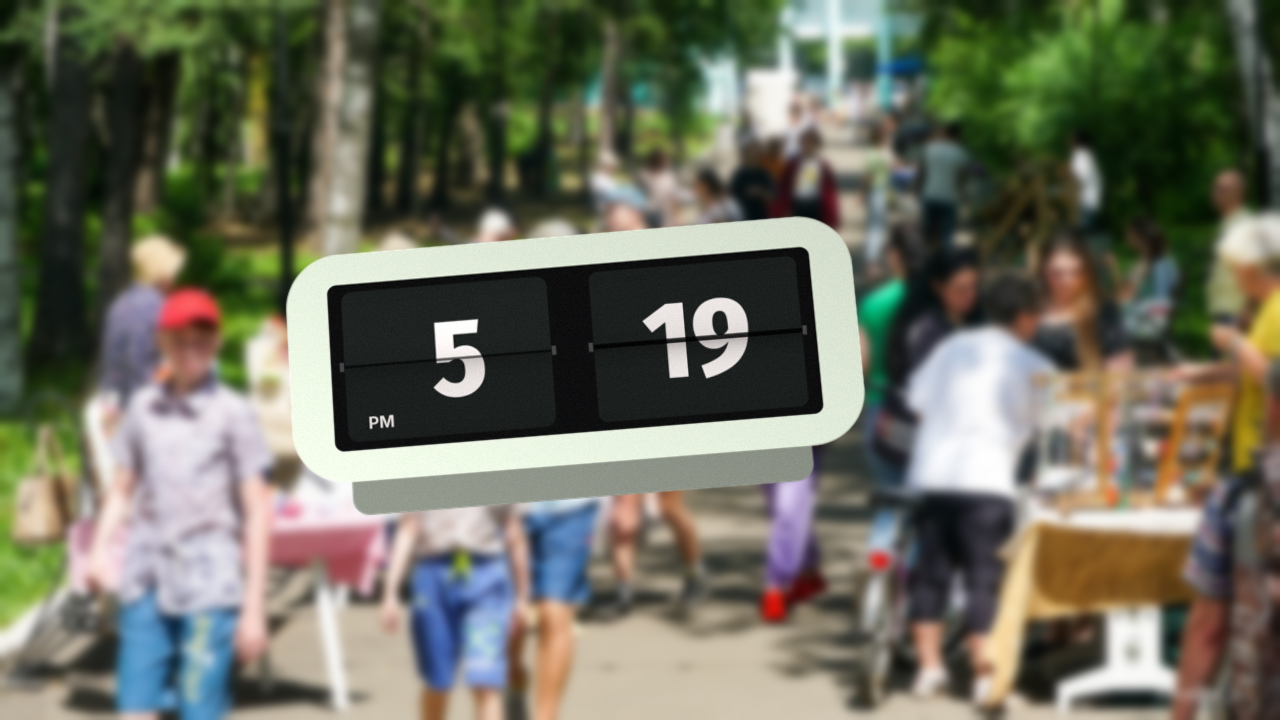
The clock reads h=5 m=19
